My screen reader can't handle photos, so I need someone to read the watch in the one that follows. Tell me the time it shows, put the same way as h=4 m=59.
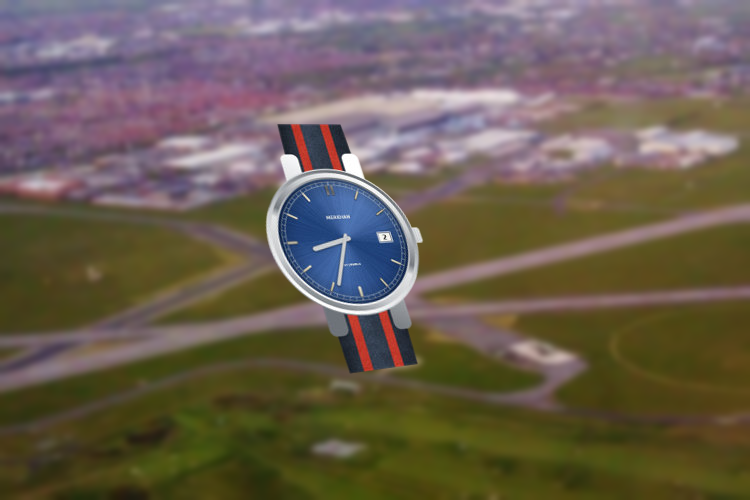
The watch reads h=8 m=34
